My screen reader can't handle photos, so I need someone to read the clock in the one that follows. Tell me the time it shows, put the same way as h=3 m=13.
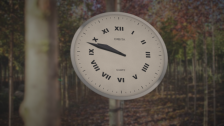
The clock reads h=9 m=48
